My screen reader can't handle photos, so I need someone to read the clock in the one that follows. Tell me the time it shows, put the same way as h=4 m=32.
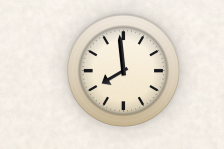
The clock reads h=7 m=59
